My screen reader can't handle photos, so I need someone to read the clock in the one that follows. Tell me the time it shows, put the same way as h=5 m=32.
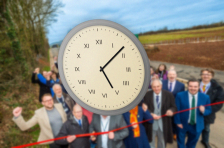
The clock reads h=5 m=8
